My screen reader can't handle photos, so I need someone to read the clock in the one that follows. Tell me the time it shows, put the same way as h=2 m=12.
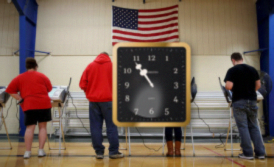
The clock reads h=10 m=54
